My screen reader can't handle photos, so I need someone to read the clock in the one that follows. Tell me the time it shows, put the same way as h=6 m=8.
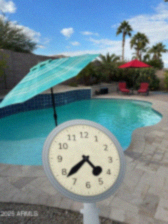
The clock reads h=4 m=38
